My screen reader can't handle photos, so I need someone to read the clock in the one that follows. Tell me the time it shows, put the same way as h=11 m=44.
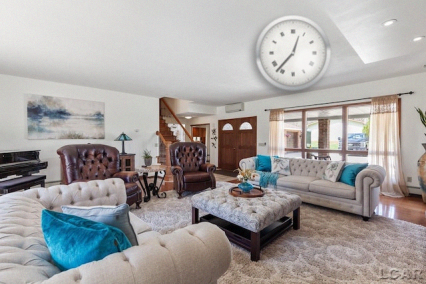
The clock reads h=12 m=37
